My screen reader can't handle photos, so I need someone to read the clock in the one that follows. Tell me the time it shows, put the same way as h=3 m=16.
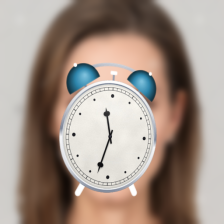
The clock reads h=11 m=33
